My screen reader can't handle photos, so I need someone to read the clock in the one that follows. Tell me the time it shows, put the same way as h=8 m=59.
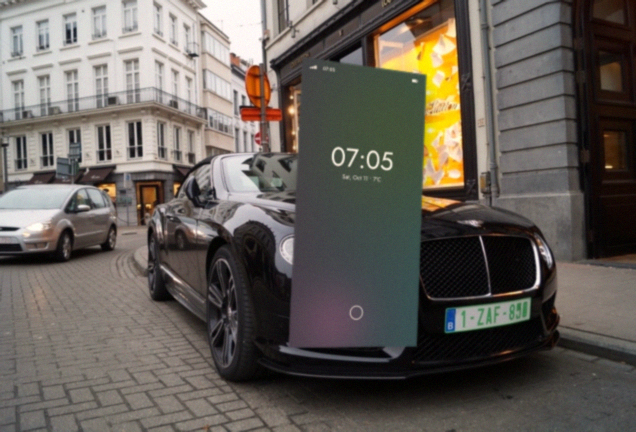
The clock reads h=7 m=5
